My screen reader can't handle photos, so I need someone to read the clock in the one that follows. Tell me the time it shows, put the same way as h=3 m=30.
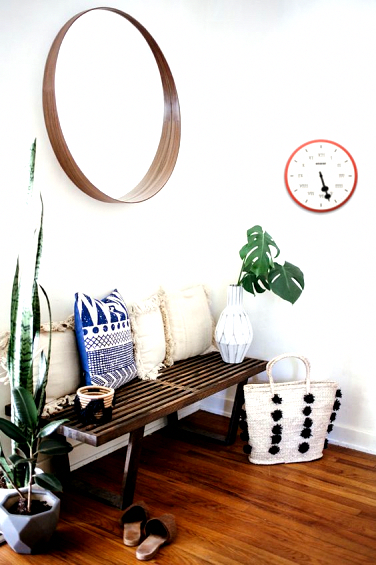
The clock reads h=5 m=27
